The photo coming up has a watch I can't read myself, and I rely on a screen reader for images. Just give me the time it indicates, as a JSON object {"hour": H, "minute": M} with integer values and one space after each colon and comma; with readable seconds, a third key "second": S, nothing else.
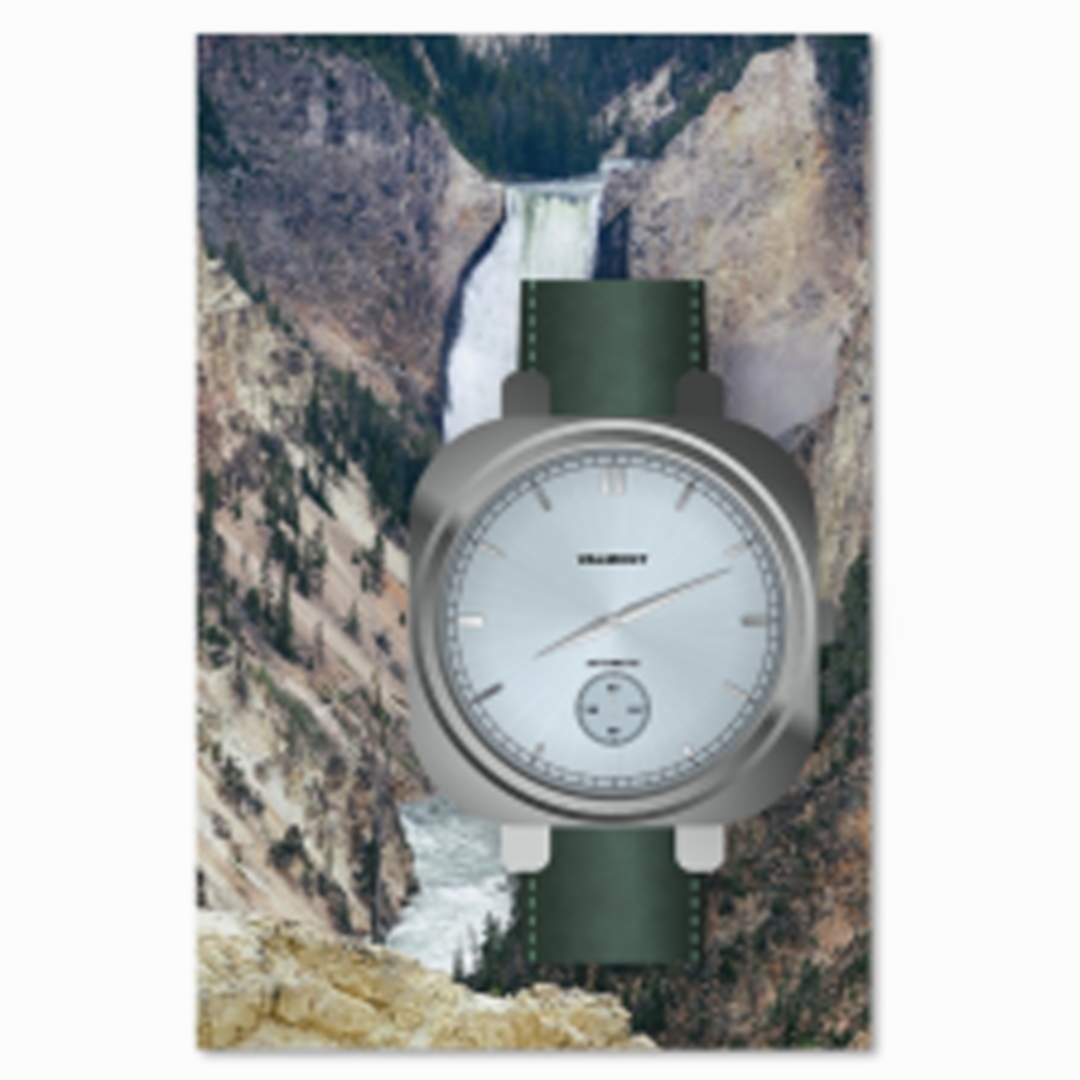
{"hour": 8, "minute": 11}
